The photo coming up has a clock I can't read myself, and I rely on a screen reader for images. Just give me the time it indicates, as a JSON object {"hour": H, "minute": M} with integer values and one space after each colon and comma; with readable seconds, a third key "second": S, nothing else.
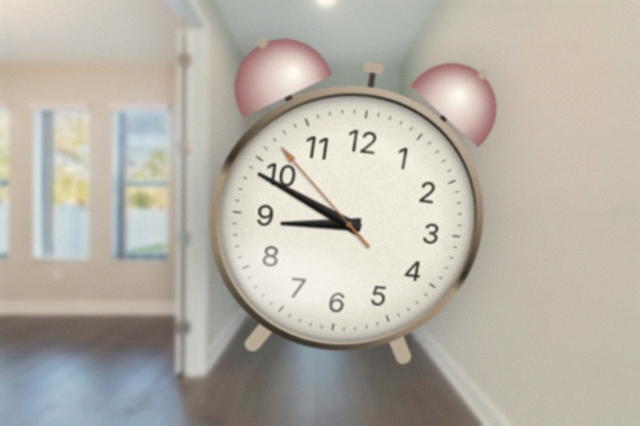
{"hour": 8, "minute": 48, "second": 52}
